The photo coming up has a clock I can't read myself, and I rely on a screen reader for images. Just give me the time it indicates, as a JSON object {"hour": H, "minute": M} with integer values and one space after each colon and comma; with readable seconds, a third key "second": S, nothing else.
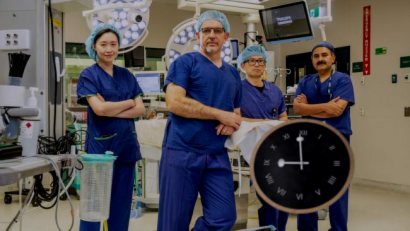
{"hour": 8, "minute": 59}
